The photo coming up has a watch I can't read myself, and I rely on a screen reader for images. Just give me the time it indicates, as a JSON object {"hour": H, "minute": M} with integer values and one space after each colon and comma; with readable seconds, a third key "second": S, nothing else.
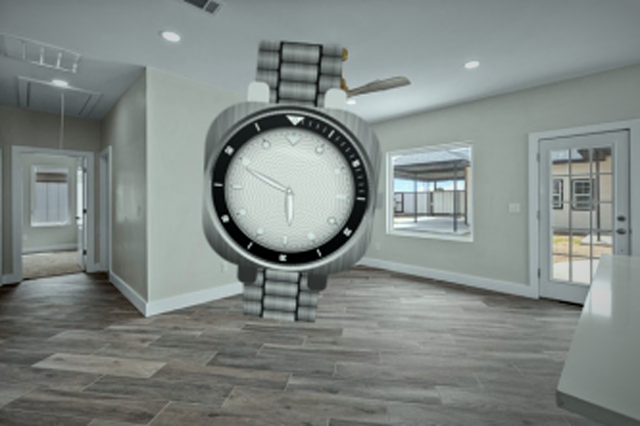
{"hour": 5, "minute": 49}
